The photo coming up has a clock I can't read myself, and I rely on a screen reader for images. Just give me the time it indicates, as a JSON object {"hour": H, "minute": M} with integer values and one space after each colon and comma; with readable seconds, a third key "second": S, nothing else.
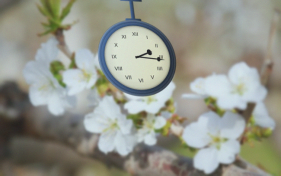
{"hour": 2, "minute": 16}
